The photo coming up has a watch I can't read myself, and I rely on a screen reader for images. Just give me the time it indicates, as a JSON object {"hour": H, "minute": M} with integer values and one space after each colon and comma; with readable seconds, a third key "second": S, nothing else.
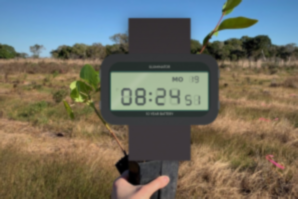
{"hour": 8, "minute": 24, "second": 51}
